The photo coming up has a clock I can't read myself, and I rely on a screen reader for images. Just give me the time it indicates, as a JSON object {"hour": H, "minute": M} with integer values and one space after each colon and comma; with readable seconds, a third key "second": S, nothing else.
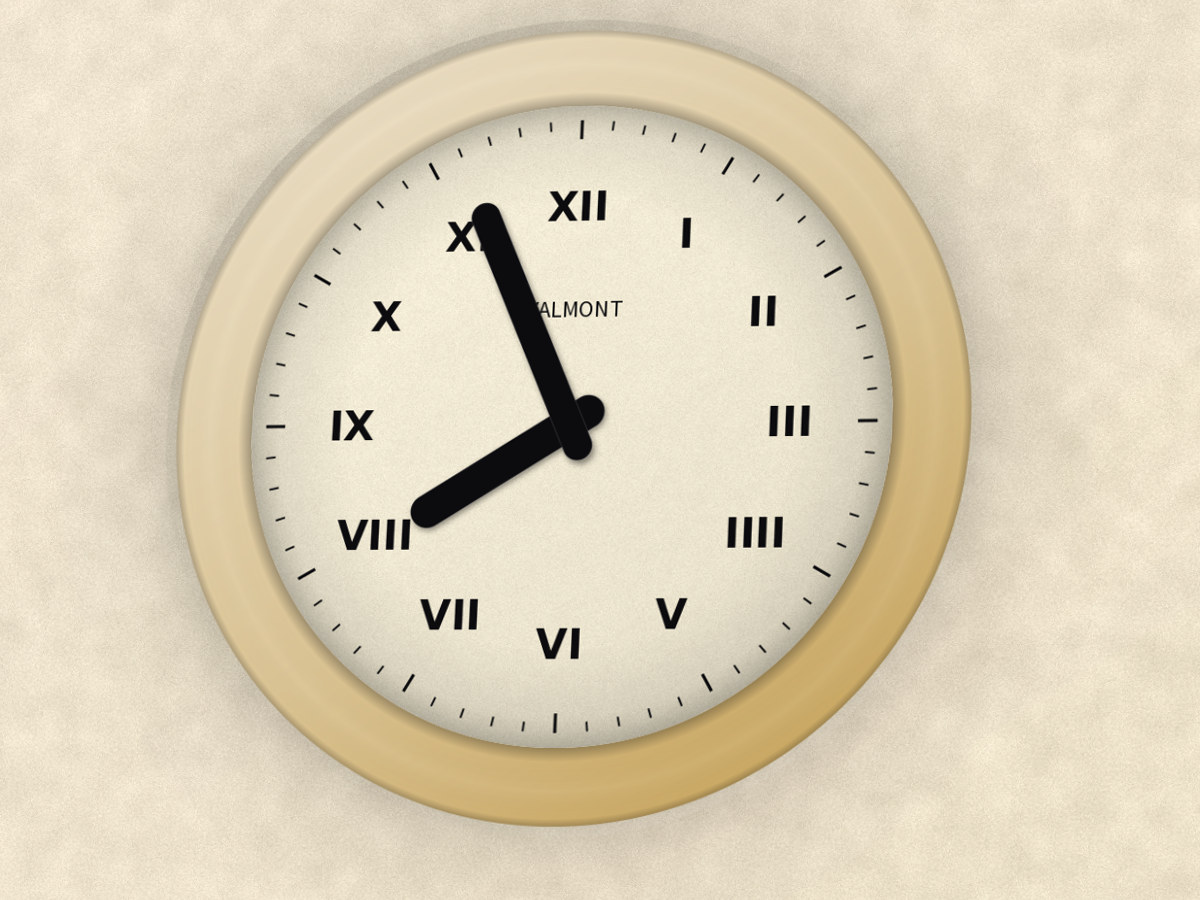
{"hour": 7, "minute": 56}
